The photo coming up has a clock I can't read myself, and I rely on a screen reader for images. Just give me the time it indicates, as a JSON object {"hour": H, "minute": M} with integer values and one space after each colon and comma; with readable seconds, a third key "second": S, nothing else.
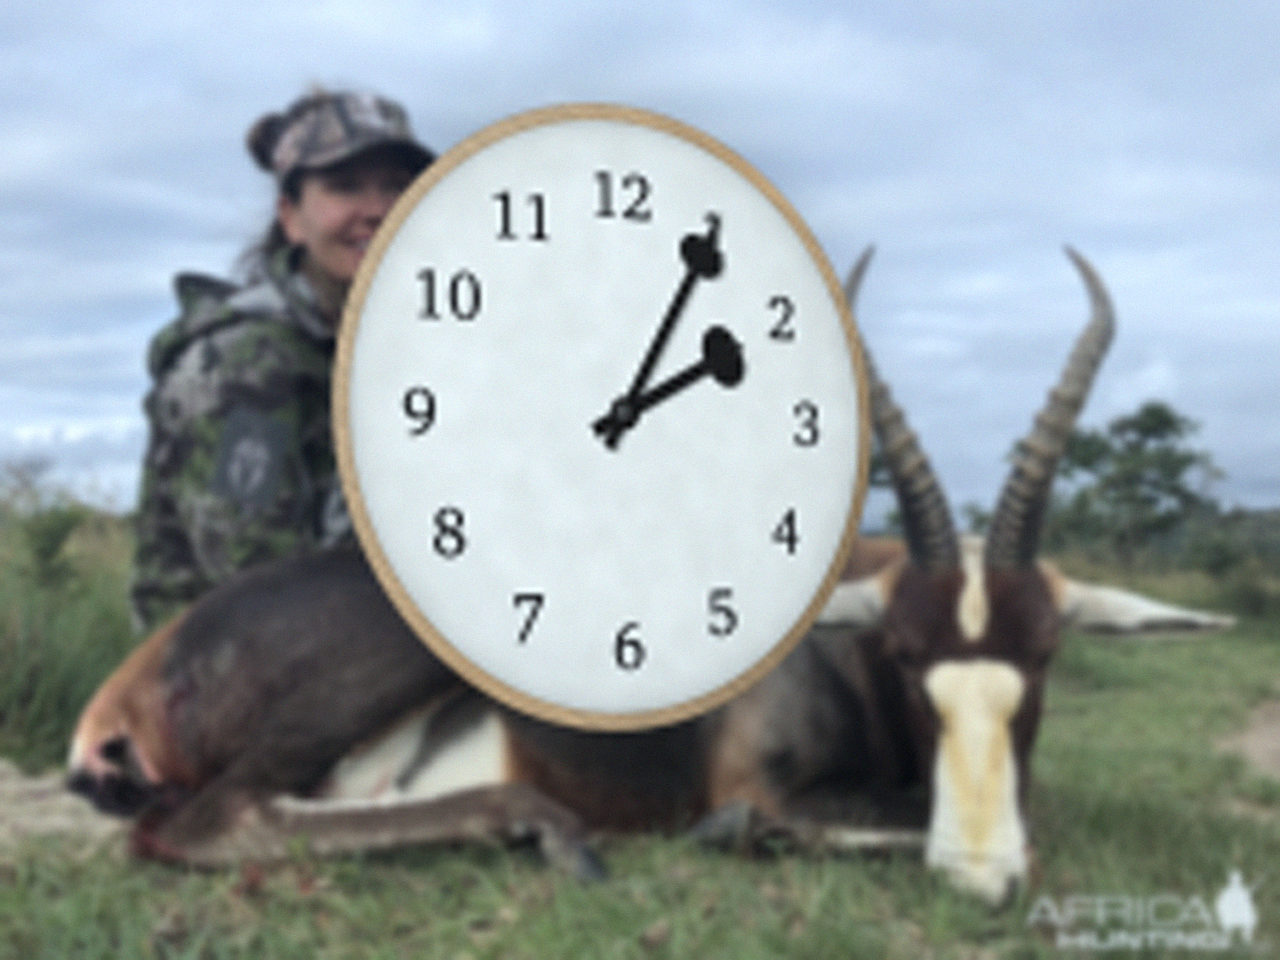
{"hour": 2, "minute": 5}
